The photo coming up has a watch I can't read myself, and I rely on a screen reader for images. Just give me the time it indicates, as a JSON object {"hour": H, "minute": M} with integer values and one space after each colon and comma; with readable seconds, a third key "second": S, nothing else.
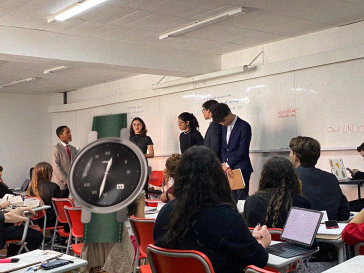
{"hour": 12, "minute": 32}
